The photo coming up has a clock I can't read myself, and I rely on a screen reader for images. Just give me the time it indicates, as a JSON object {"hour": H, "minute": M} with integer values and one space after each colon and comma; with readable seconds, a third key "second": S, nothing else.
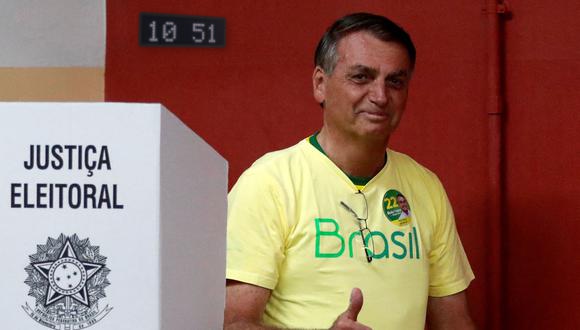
{"hour": 10, "minute": 51}
